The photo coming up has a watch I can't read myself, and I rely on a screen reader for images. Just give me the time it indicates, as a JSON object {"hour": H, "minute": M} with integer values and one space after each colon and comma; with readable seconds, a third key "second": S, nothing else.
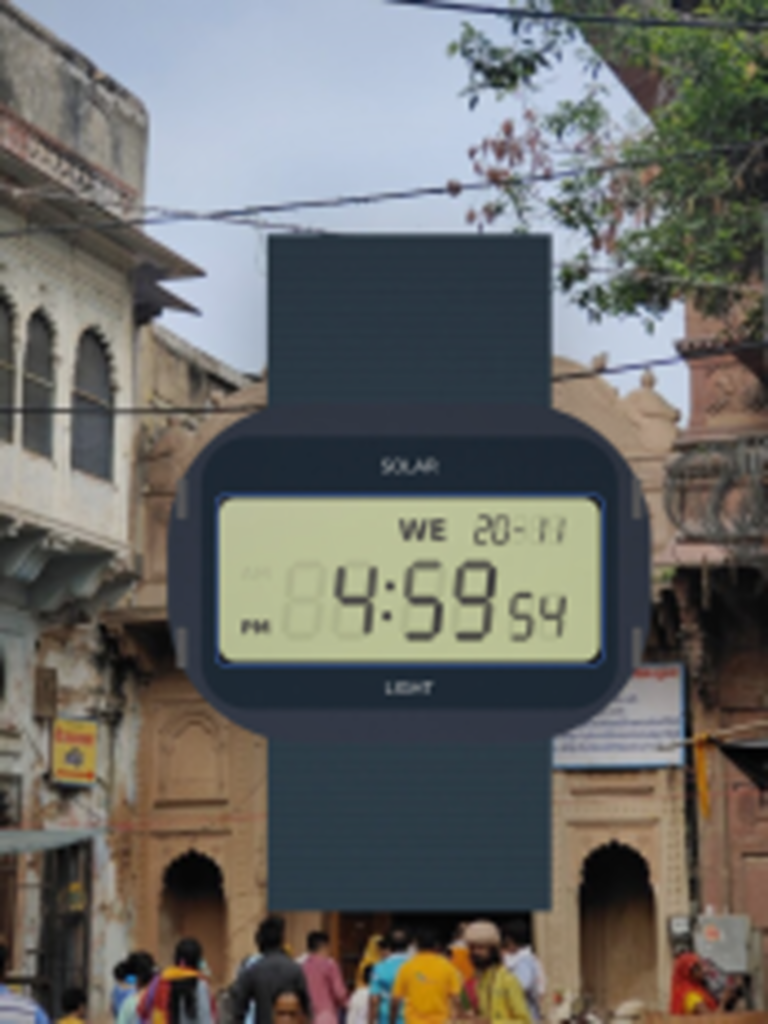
{"hour": 4, "minute": 59, "second": 54}
